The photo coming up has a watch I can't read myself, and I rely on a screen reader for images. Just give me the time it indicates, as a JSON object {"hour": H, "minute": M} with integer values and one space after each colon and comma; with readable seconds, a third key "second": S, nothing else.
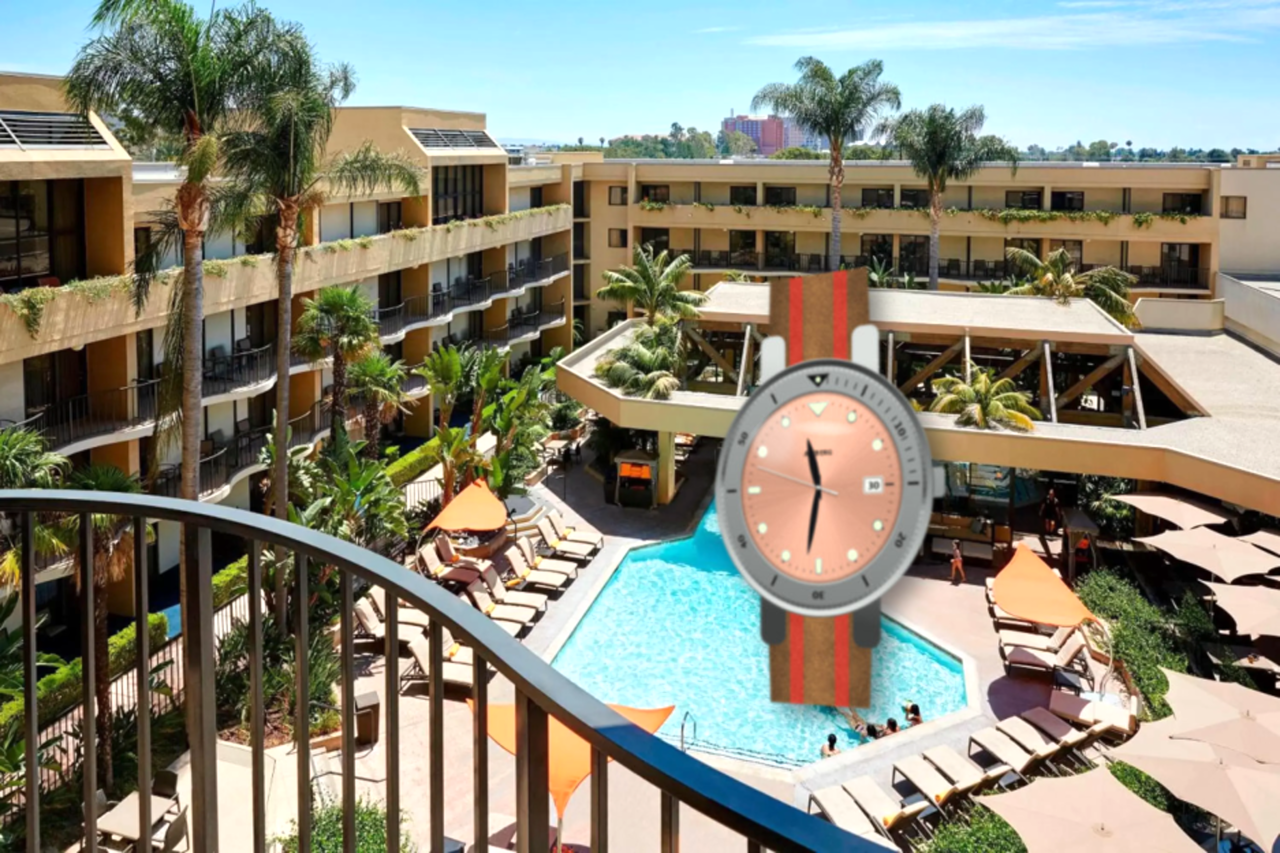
{"hour": 11, "minute": 31, "second": 48}
